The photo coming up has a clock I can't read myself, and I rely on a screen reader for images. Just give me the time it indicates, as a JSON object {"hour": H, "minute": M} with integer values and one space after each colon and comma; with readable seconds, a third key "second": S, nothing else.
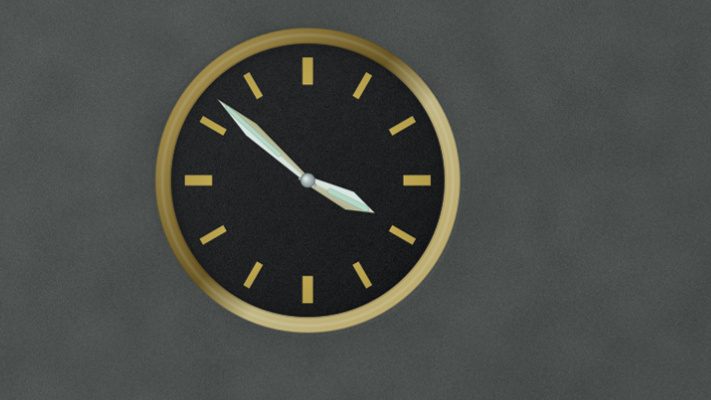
{"hour": 3, "minute": 52}
